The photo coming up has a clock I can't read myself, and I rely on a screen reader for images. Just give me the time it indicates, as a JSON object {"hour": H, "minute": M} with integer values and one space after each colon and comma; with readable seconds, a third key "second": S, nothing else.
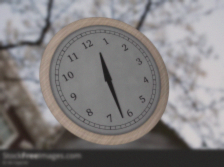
{"hour": 12, "minute": 32}
